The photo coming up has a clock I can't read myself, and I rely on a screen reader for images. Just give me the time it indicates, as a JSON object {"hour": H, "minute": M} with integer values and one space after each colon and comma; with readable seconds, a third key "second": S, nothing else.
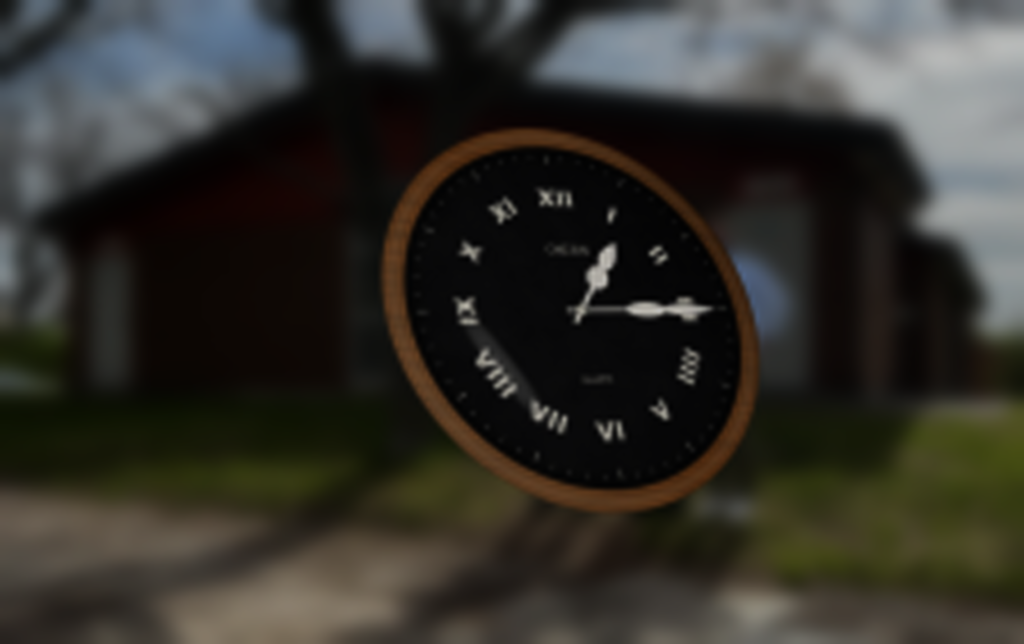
{"hour": 1, "minute": 15}
